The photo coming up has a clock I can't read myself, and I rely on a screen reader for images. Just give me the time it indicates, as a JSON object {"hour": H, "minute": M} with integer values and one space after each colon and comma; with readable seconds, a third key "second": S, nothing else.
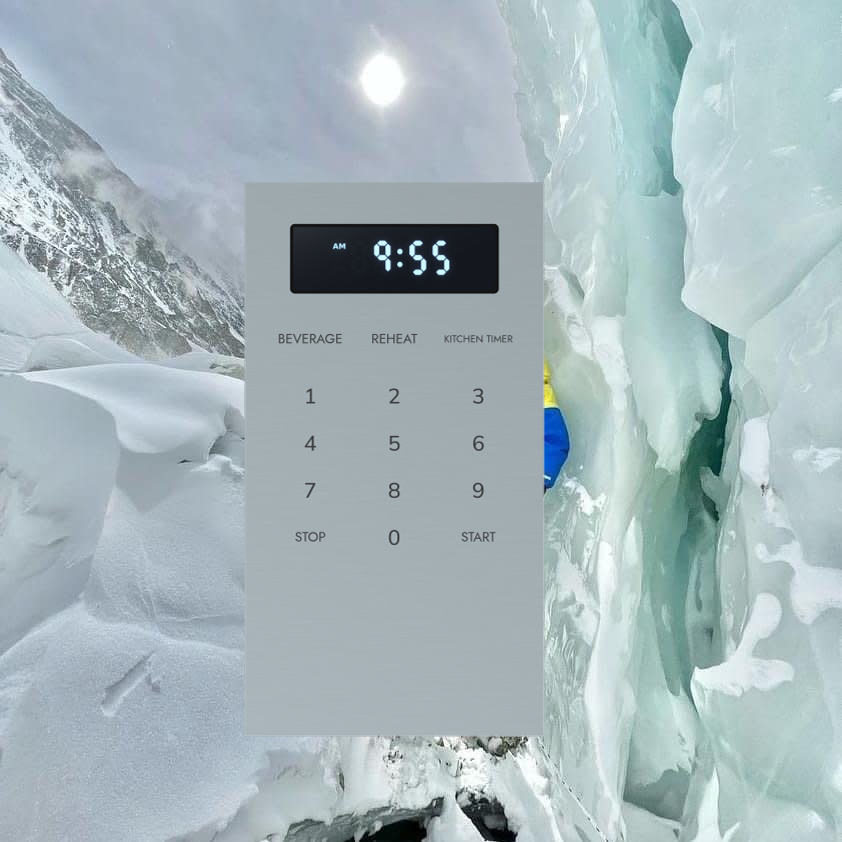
{"hour": 9, "minute": 55}
